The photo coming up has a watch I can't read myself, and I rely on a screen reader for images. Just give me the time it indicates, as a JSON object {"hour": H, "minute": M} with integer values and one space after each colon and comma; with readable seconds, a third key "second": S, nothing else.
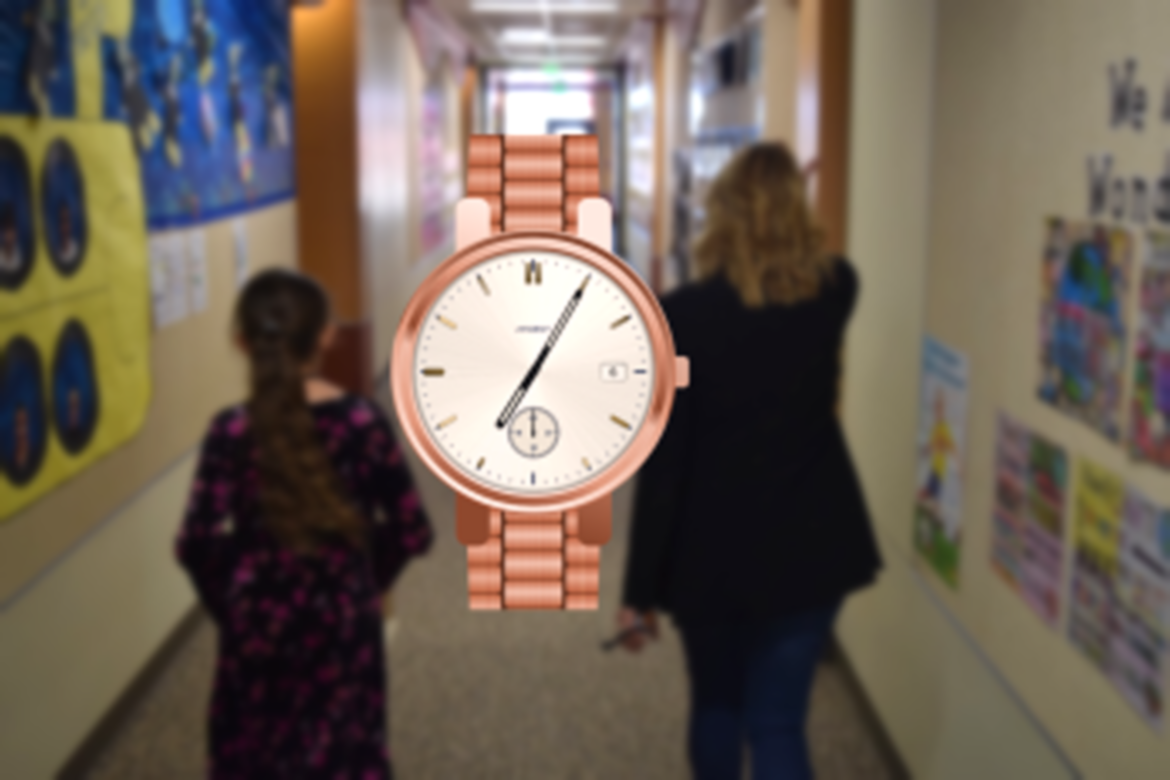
{"hour": 7, "minute": 5}
